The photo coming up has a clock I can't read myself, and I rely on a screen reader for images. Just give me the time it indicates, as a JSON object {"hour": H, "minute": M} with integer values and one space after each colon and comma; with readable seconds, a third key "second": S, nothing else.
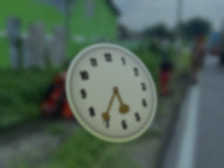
{"hour": 5, "minute": 36}
